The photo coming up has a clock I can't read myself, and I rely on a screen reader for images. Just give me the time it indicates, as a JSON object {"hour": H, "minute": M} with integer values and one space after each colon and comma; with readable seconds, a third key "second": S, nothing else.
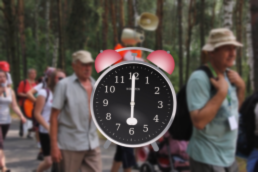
{"hour": 6, "minute": 0}
